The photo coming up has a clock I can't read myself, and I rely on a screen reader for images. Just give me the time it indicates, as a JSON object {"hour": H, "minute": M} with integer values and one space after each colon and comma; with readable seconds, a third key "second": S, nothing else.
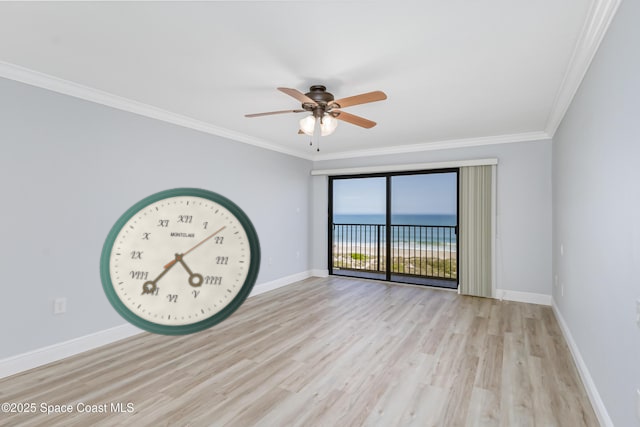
{"hour": 4, "minute": 36, "second": 8}
